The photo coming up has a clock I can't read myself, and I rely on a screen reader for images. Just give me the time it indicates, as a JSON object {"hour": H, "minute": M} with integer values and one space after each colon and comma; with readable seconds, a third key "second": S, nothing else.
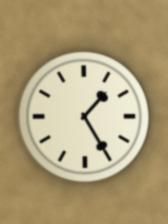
{"hour": 1, "minute": 25}
